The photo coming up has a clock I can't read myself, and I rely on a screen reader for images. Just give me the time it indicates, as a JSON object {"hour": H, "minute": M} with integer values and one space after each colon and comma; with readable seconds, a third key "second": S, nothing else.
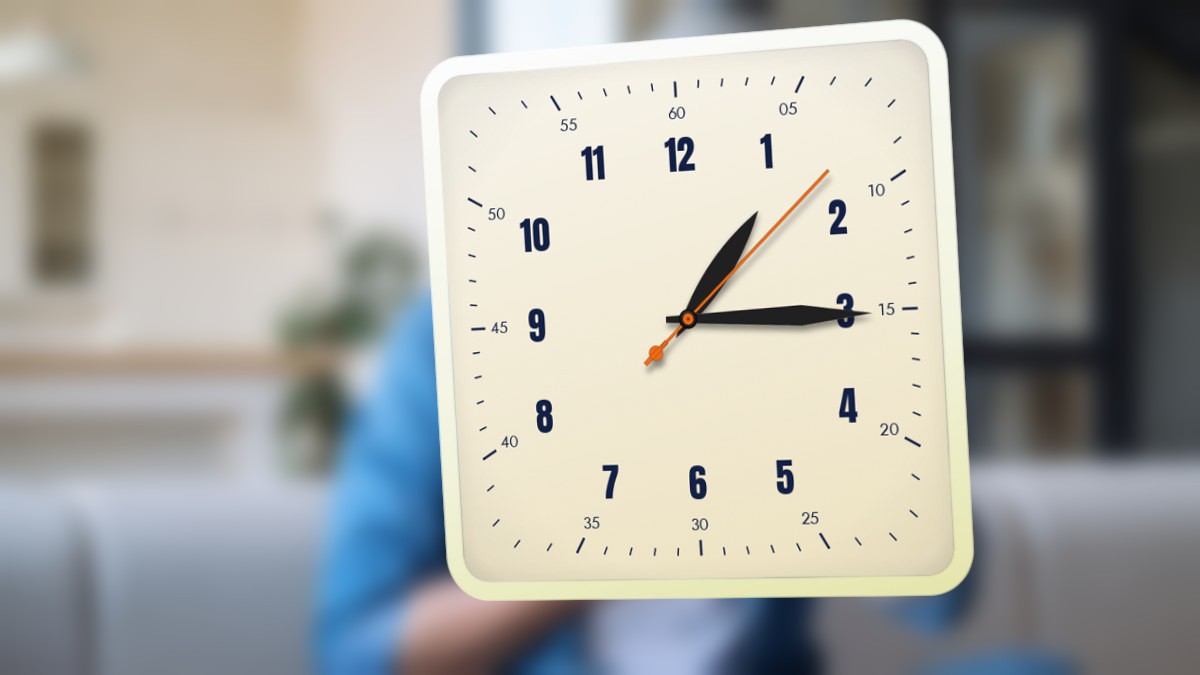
{"hour": 1, "minute": 15, "second": 8}
